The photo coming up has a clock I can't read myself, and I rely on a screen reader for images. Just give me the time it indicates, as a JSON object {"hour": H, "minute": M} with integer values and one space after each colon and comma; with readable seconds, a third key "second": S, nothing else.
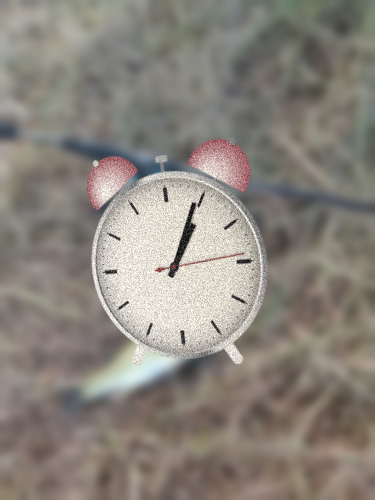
{"hour": 1, "minute": 4, "second": 14}
